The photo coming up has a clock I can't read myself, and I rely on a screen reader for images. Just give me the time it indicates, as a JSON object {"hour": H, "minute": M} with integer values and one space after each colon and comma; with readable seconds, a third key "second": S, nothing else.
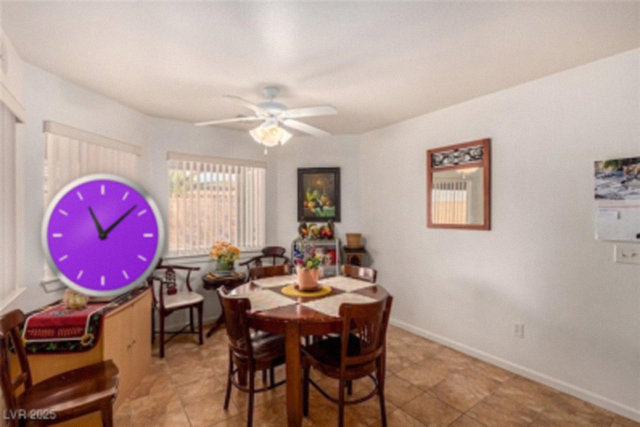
{"hour": 11, "minute": 8}
